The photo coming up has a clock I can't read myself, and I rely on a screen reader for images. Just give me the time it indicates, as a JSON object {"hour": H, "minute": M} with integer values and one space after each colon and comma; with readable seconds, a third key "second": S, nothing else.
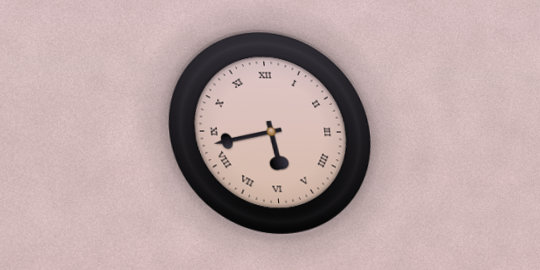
{"hour": 5, "minute": 43}
